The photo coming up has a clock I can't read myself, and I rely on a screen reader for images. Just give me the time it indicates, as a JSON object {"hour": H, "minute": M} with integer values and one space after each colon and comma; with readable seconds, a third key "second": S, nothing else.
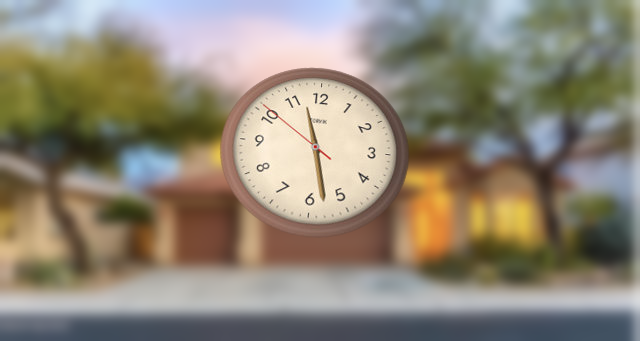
{"hour": 11, "minute": 27, "second": 51}
